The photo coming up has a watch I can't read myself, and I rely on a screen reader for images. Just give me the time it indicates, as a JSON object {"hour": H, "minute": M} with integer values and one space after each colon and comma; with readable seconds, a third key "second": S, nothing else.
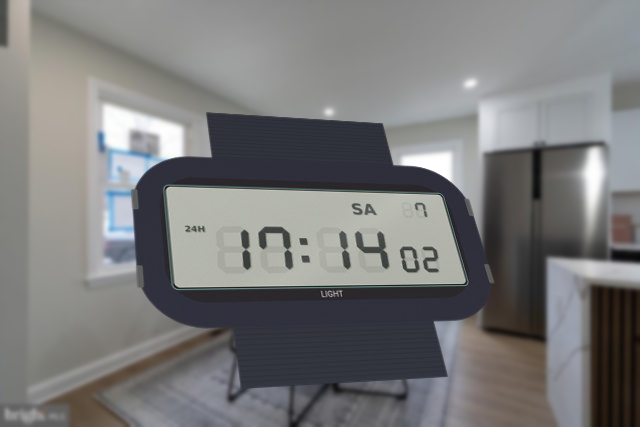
{"hour": 17, "minute": 14, "second": 2}
